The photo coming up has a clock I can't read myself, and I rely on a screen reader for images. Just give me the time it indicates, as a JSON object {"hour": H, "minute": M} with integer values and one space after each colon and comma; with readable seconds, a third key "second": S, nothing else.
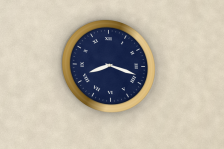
{"hour": 8, "minute": 18}
